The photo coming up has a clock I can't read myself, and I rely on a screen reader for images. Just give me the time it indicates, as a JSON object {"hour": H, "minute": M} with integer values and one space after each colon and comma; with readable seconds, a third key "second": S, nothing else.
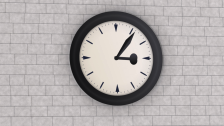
{"hour": 3, "minute": 6}
